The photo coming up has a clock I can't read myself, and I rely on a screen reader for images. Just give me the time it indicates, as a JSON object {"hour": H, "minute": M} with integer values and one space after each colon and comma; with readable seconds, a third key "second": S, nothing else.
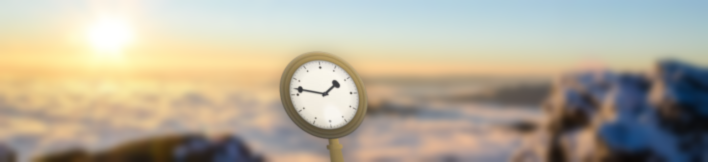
{"hour": 1, "minute": 47}
